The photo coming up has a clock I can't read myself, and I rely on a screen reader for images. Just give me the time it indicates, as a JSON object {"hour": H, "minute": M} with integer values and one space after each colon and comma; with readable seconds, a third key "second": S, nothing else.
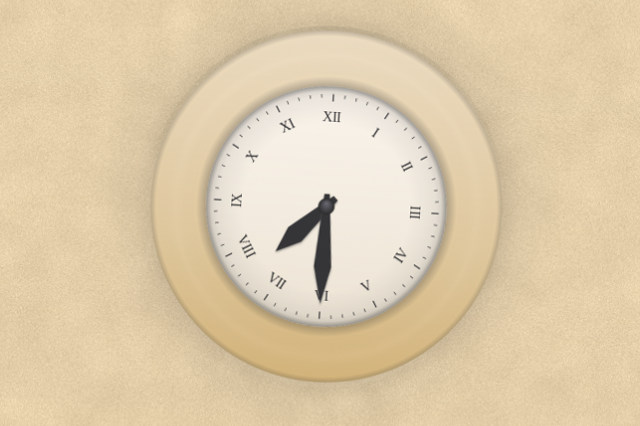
{"hour": 7, "minute": 30}
